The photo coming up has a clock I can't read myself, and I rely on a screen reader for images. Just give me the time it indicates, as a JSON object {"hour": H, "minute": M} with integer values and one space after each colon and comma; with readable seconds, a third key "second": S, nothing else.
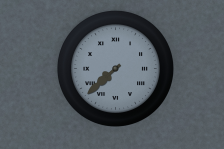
{"hour": 7, "minute": 38}
